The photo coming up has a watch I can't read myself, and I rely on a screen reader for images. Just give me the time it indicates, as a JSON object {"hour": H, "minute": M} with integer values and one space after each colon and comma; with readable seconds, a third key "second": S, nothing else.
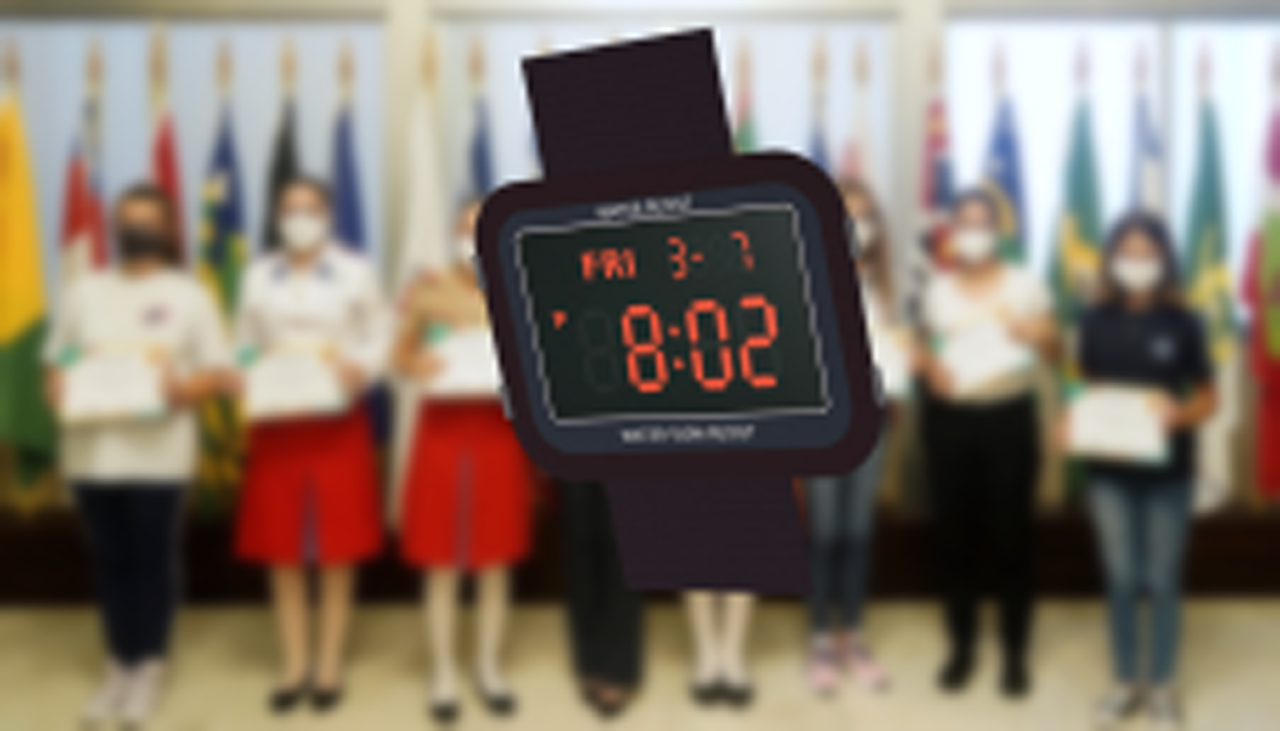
{"hour": 8, "minute": 2}
